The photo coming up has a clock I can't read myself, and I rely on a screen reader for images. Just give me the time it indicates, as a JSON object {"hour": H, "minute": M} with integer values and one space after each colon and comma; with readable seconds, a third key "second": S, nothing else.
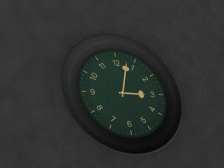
{"hour": 3, "minute": 3}
